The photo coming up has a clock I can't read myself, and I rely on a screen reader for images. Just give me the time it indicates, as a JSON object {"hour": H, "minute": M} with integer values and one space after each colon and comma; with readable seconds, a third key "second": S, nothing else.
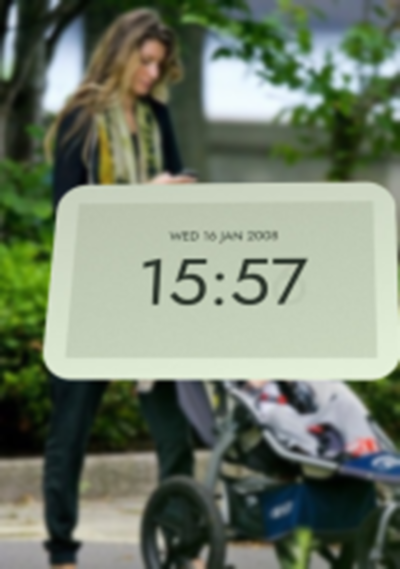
{"hour": 15, "minute": 57}
